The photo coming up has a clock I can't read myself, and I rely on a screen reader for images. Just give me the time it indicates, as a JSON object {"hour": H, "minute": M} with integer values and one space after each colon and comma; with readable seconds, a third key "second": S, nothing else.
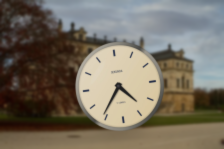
{"hour": 4, "minute": 36}
